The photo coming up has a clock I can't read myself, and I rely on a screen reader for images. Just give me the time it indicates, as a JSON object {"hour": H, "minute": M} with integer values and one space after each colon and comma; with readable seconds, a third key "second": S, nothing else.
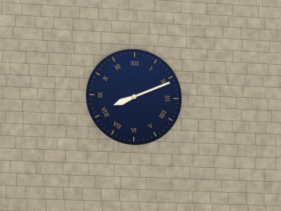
{"hour": 8, "minute": 11}
